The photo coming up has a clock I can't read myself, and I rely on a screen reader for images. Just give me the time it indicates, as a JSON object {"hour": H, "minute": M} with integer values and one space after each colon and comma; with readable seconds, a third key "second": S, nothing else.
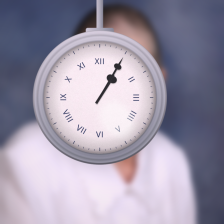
{"hour": 1, "minute": 5}
